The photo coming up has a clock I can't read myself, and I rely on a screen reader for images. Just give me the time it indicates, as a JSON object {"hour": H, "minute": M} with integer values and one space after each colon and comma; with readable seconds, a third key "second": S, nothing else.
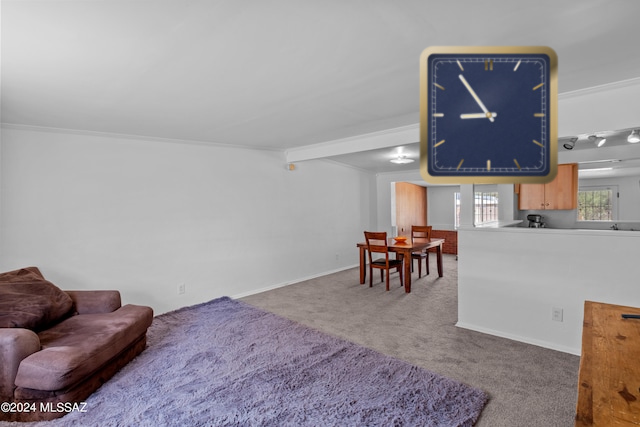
{"hour": 8, "minute": 54}
